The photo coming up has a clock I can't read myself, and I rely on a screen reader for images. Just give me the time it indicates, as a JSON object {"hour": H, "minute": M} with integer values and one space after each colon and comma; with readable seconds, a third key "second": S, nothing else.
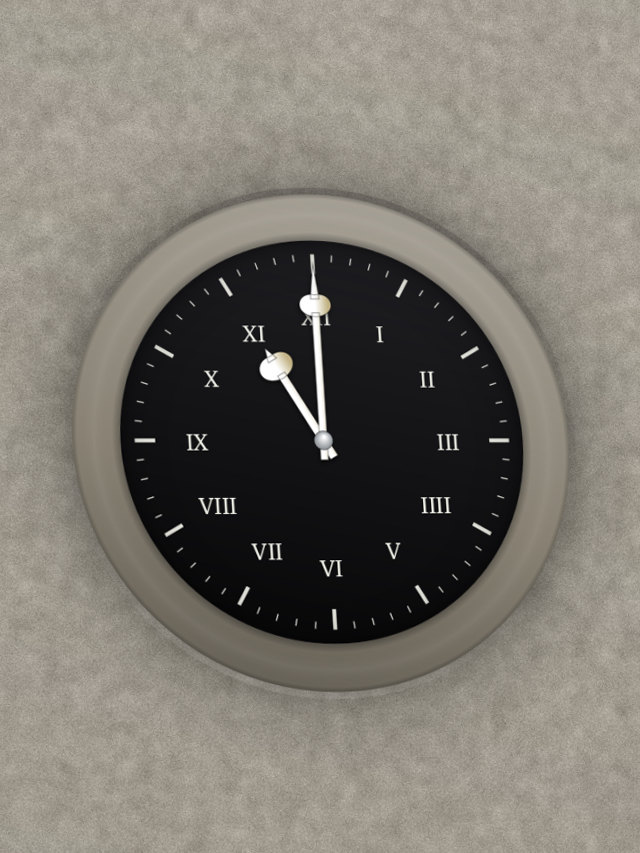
{"hour": 11, "minute": 0}
